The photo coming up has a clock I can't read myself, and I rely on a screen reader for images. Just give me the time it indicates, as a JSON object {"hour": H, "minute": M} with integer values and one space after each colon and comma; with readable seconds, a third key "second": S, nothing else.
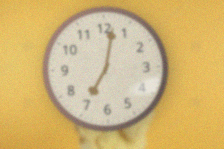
{"hour": 7, "minute": 2}
